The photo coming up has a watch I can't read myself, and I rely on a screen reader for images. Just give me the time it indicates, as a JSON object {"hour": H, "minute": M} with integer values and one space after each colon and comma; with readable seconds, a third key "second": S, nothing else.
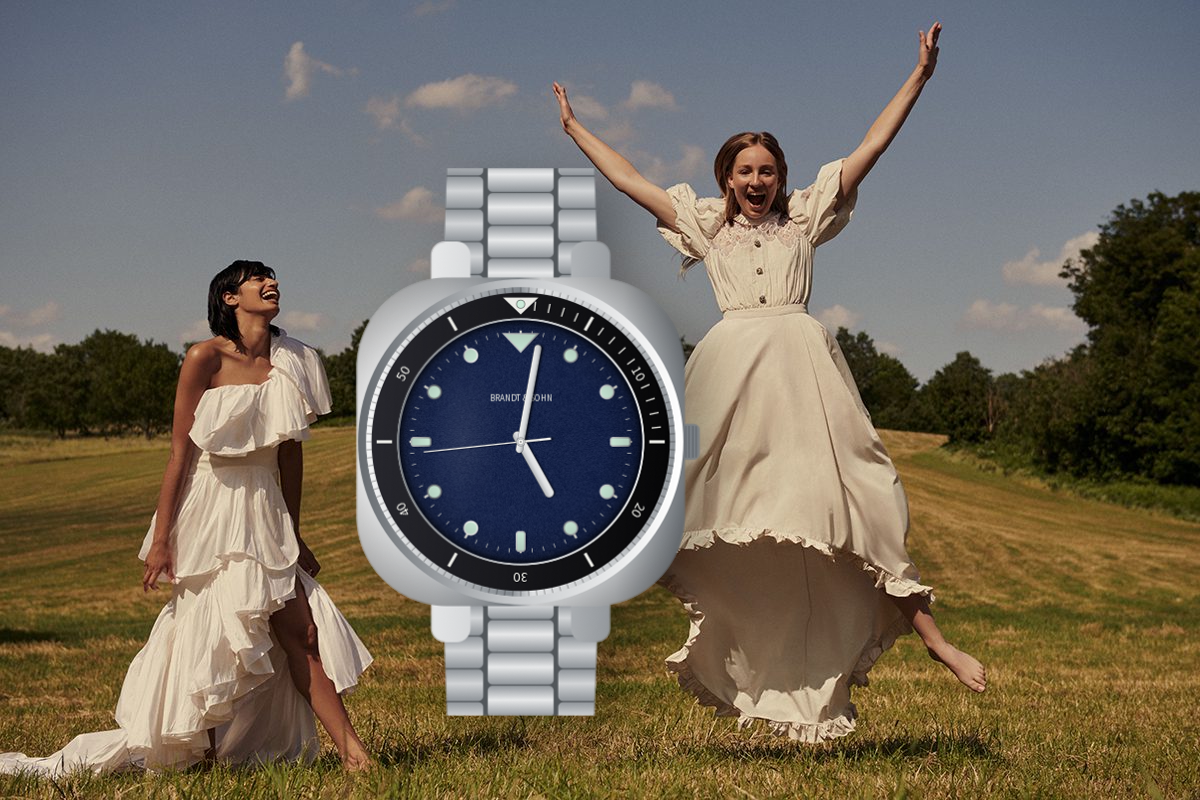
{"hour": 5, "minute": 1, "second": 44}
